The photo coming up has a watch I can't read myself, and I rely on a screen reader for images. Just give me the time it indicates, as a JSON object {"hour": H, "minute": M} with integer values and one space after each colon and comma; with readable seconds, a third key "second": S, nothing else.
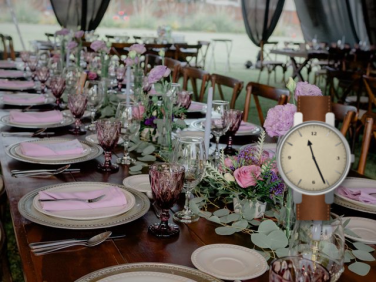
{"hour": 11, "minute": 26}
